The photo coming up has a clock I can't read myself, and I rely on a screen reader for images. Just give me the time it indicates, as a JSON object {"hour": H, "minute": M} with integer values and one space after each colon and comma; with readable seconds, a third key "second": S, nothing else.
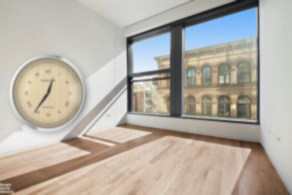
{"hour": 12, "minute": 36}
